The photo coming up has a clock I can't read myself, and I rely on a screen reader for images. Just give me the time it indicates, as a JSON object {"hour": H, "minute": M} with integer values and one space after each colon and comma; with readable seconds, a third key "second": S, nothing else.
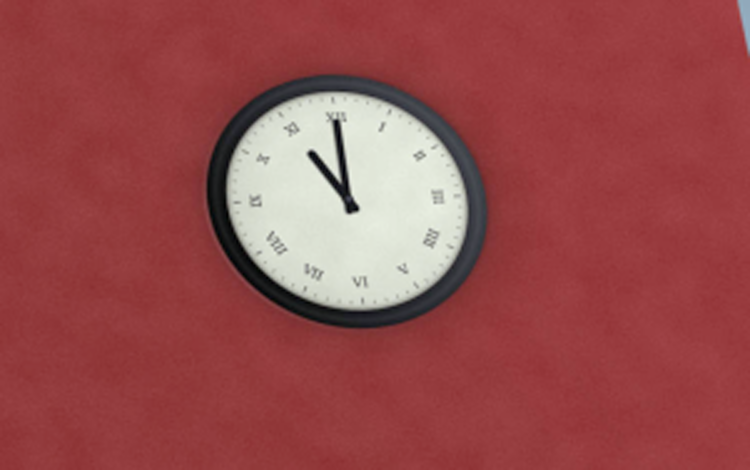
{"hour": 11, "minute": 0}
